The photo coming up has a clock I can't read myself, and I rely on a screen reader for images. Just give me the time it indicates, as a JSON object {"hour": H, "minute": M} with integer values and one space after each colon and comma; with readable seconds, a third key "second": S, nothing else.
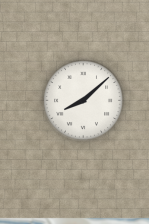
{"hour": 8, "minute": 8}
